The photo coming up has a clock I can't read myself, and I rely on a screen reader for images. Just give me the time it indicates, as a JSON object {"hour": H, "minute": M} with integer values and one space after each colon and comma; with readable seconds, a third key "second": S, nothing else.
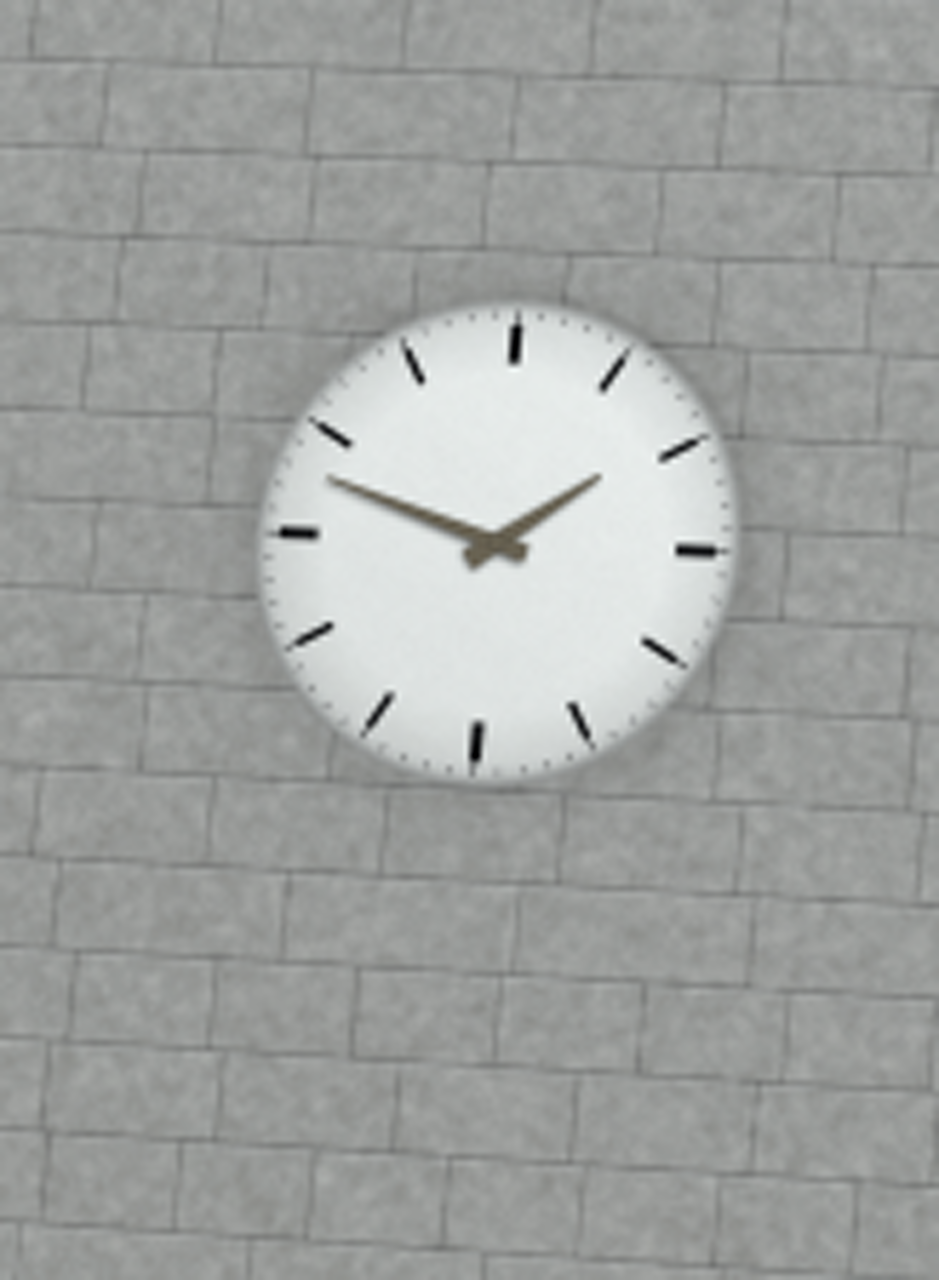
{"hour": 1, "minute": 48}
